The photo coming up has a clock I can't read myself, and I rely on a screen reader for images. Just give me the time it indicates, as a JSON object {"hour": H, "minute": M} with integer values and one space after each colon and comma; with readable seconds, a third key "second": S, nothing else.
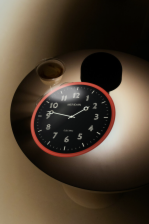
{"hour": 1, "minute": 47}
